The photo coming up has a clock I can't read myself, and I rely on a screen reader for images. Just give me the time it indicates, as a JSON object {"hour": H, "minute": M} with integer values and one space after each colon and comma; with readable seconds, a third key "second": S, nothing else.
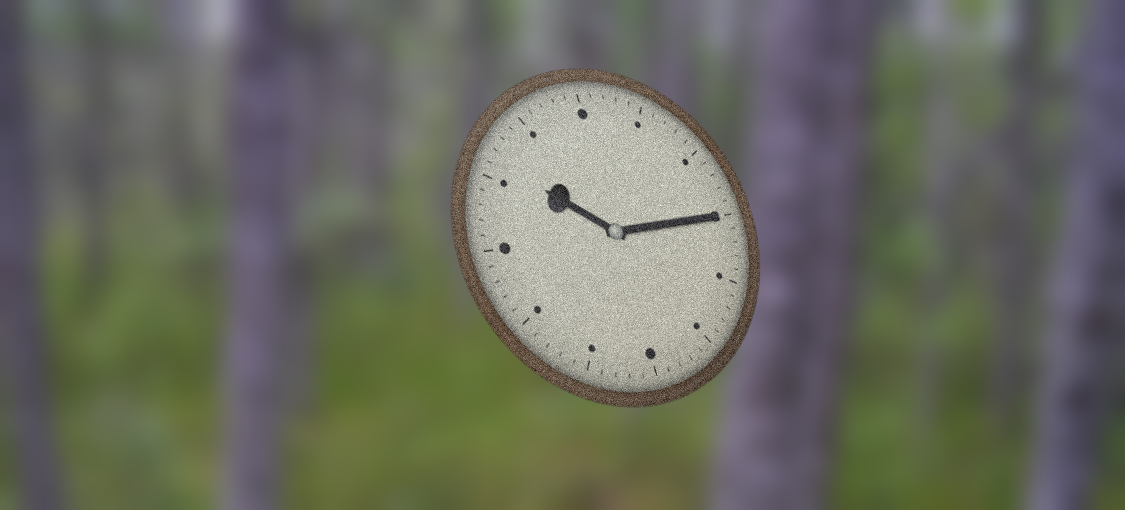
{"hour": 10, "minute": 15}
